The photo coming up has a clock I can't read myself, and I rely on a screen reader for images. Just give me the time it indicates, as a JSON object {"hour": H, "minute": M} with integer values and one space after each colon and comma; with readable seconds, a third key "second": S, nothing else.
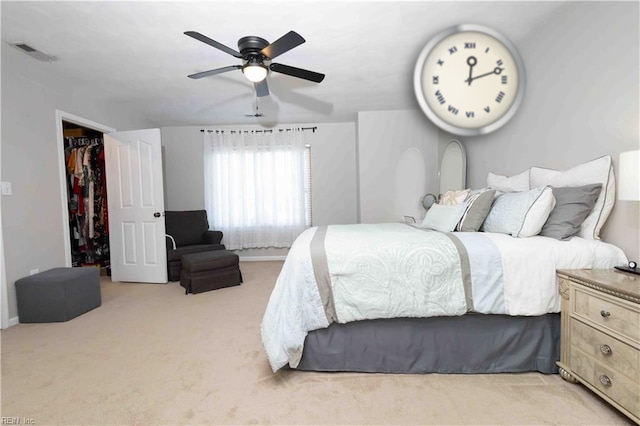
{"hour": 12, "minute": 12}
